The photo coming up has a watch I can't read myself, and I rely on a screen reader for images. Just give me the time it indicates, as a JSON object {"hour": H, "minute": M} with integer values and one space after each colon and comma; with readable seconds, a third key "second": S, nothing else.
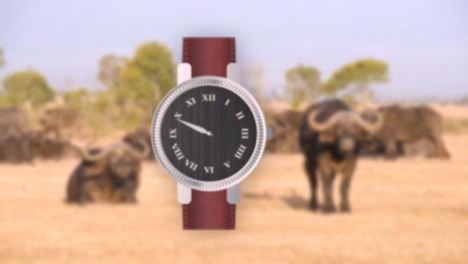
{"hour": 9, "minute": 49}
